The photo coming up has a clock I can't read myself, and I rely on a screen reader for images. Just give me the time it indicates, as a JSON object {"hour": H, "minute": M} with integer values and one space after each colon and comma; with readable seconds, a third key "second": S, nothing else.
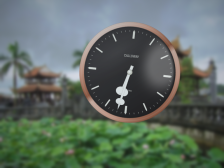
{"hour": 6, "minute": 32}
